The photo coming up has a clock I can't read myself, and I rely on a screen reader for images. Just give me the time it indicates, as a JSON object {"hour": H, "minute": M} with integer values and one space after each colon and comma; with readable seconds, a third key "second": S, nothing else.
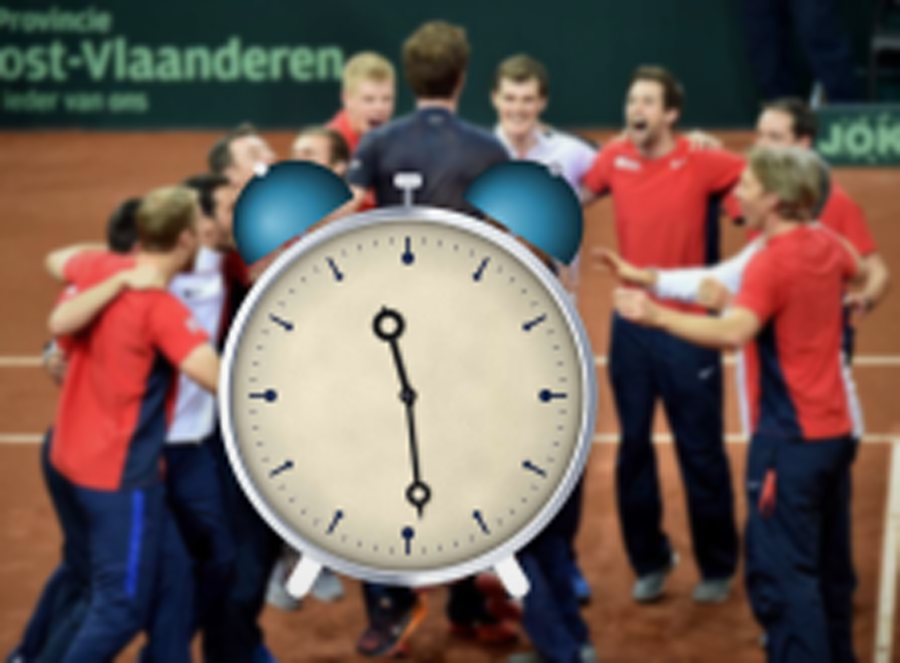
{"hour": 11, "minute": 29}
